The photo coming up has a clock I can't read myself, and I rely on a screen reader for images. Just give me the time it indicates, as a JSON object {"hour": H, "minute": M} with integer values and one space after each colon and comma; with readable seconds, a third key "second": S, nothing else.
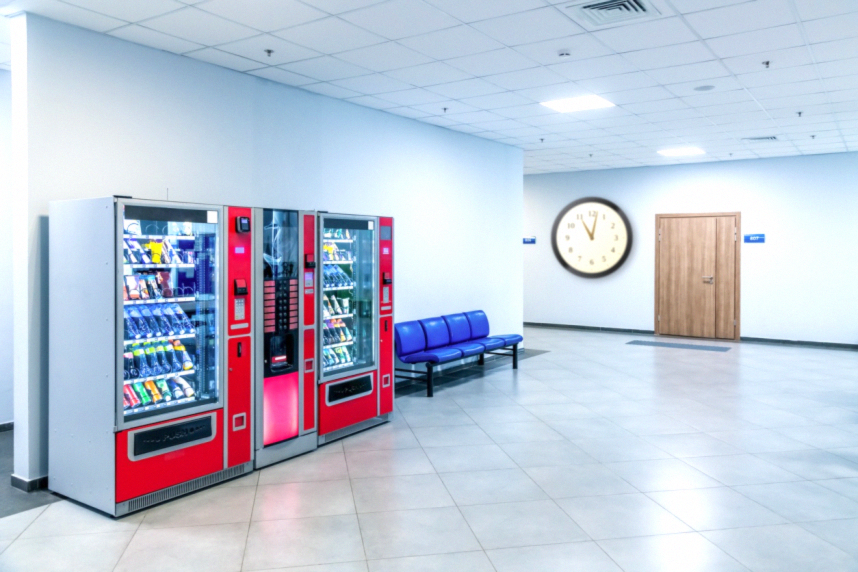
{"hour": 11, "minute": 2}
